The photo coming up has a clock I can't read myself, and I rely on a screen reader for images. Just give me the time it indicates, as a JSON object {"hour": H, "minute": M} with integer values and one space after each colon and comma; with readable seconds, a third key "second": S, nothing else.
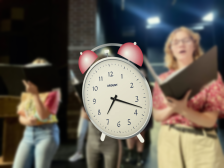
{"hour": 7, "minute": 18}
